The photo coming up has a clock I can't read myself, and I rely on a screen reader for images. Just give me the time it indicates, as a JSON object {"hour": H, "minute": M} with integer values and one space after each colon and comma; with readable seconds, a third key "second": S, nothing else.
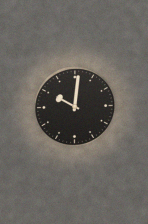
{"hour": 10, "minute": 1}
